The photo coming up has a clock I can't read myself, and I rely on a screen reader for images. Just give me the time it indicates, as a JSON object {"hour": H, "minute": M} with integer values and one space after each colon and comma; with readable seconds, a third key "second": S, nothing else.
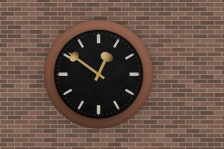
{"hour": 12, "minute": 51}
